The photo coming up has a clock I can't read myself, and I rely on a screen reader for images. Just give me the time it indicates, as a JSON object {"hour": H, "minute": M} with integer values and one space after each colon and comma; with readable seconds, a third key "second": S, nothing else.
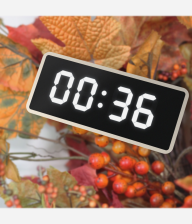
{"hour": 0, "minute": 36}
